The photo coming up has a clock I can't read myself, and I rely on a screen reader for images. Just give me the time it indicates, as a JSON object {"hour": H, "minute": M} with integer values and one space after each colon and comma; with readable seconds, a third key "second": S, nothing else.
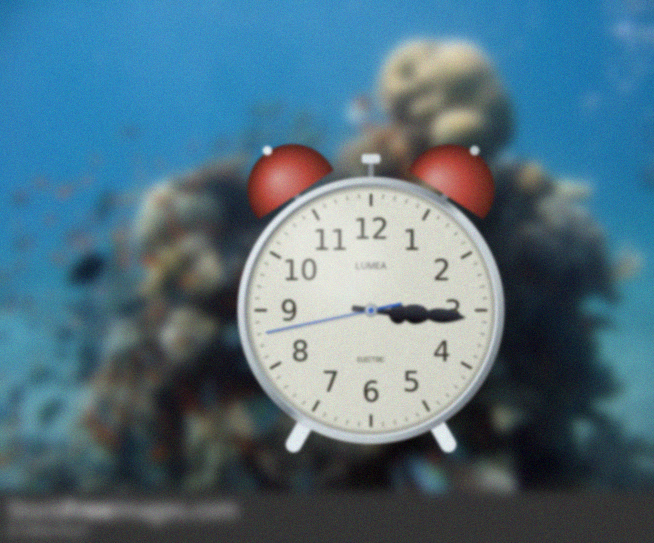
{"hour": 3, "minute": 15, "second": 43}
